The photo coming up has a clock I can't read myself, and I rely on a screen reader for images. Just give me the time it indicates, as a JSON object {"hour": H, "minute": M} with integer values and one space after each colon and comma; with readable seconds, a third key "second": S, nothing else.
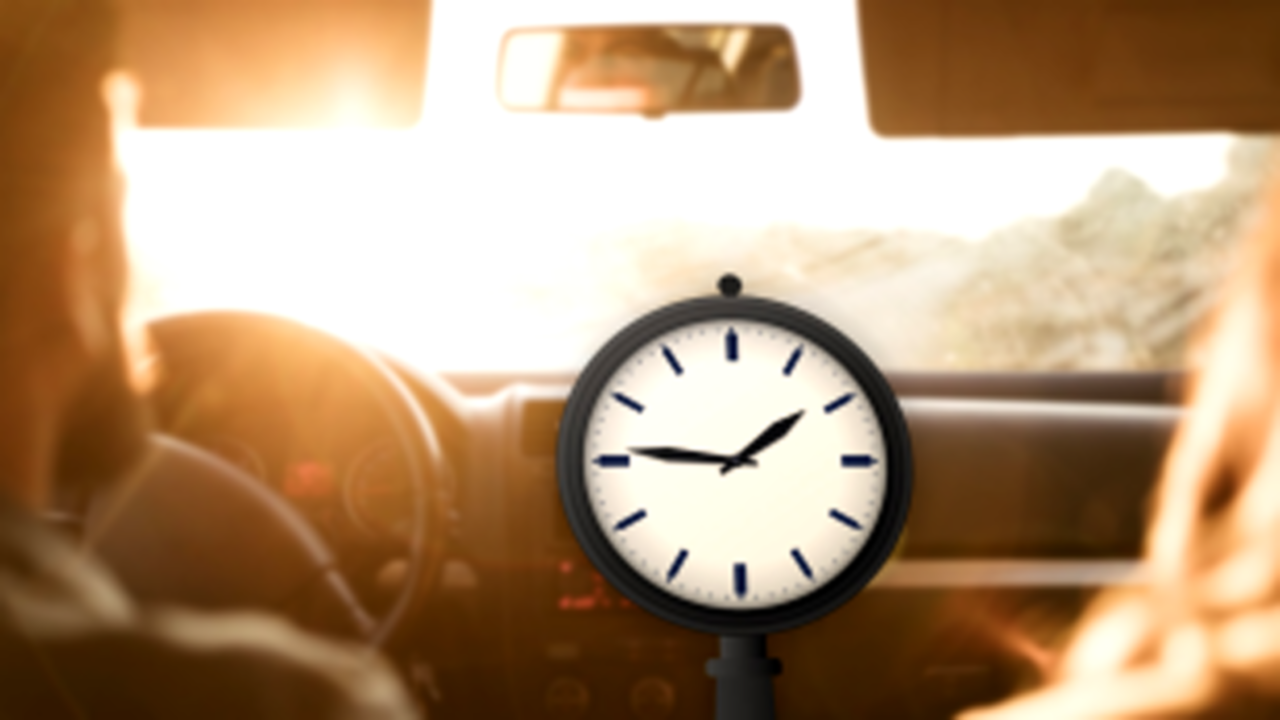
{"hour": 1, "minute": 46}
